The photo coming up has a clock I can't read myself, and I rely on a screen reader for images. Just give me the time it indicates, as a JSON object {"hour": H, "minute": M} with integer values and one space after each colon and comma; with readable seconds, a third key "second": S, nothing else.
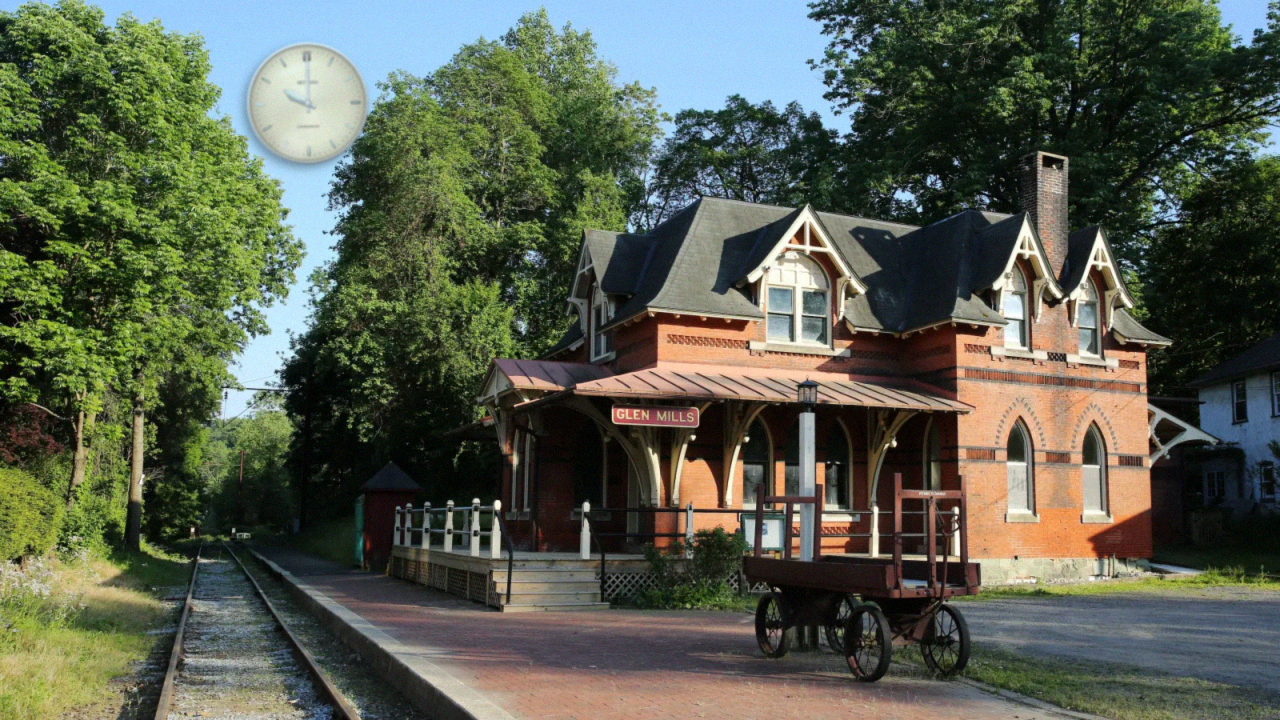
{"hour": 10, "minute": 0}
